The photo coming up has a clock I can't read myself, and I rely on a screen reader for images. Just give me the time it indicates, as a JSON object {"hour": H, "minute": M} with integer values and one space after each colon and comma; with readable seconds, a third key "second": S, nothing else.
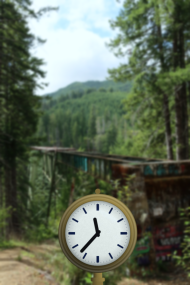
{"hour": 11, "minute": 37}
